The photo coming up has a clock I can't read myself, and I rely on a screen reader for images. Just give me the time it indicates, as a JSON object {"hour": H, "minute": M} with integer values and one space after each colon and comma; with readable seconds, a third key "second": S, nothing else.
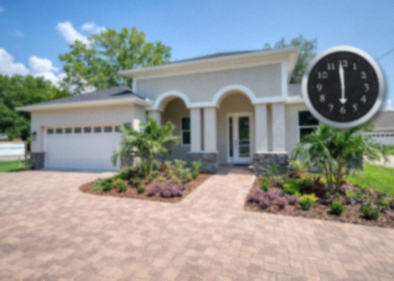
{"hour": 5, "minute": 59}
